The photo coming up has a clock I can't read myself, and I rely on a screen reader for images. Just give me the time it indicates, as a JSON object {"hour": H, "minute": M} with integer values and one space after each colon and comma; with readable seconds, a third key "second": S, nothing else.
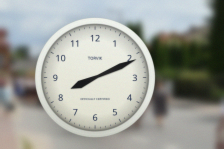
{"hour": 8, "minute": 11}
